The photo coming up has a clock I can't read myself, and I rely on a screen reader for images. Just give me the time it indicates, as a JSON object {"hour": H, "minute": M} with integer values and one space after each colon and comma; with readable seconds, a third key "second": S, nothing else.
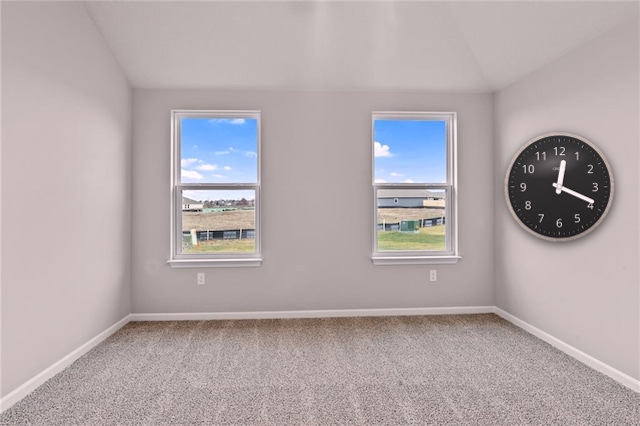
{"hour": 12, "minute": 19}
